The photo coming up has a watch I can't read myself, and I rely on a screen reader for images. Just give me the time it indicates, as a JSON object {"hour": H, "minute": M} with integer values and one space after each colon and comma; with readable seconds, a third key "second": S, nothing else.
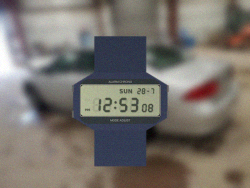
{"hour": 12, "minute": 53, "second": 8}
